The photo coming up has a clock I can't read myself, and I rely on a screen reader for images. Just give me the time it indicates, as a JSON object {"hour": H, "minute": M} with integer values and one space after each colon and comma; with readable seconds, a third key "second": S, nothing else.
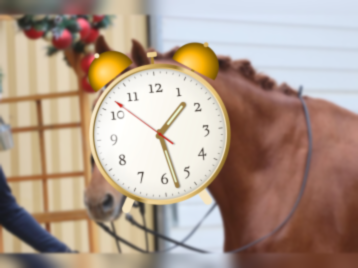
{"hour": 1, "minute": 27, "second": 52}
